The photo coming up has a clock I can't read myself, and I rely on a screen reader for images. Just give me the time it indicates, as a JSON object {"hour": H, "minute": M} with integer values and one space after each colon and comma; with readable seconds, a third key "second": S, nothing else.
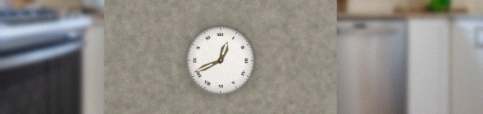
{"hour": 12, "minute": 41}
